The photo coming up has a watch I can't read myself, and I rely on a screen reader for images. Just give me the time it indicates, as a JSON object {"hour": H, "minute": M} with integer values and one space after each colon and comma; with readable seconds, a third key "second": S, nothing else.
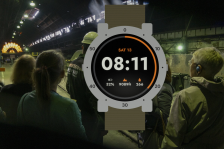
{"hour": 8, "minute": 11}
